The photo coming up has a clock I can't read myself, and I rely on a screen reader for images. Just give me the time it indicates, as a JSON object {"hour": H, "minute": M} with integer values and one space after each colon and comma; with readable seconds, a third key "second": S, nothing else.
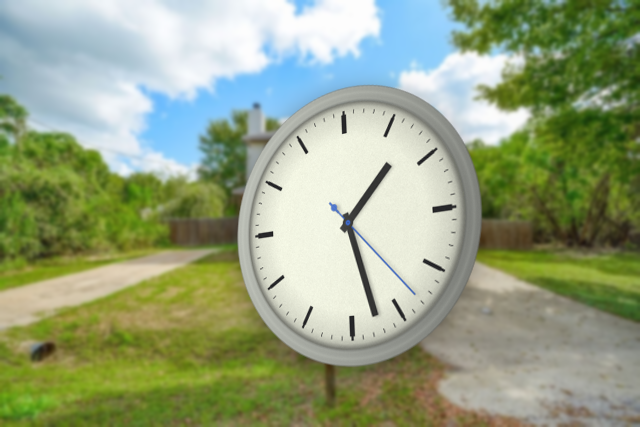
{"hour": 1, "minute": 27, "second": 23}
